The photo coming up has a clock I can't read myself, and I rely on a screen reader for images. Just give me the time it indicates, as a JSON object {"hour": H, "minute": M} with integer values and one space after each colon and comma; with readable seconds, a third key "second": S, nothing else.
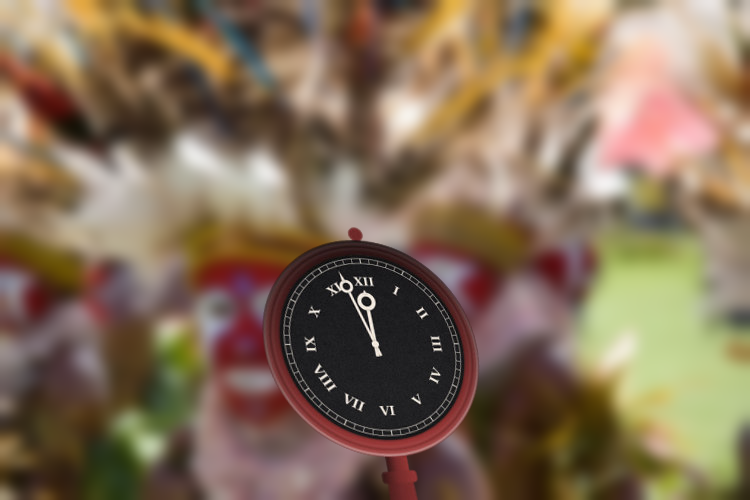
{"hour": 11, "minute": 57}
